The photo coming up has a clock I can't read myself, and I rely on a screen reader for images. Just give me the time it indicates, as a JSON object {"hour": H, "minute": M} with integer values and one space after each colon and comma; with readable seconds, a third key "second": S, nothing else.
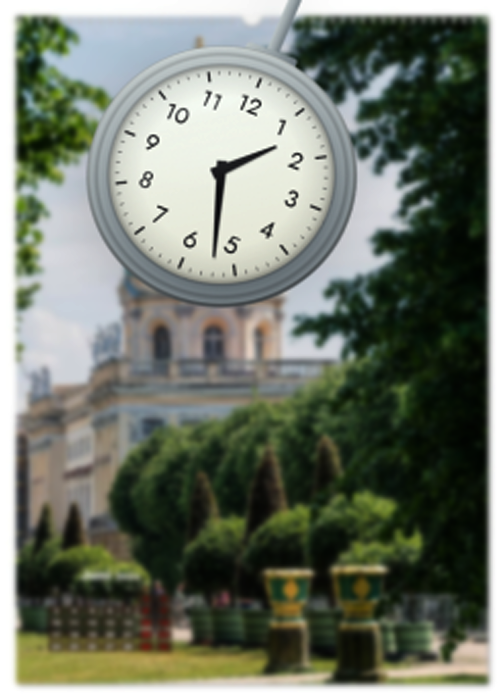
{"hour": 1, "minute": 27}
